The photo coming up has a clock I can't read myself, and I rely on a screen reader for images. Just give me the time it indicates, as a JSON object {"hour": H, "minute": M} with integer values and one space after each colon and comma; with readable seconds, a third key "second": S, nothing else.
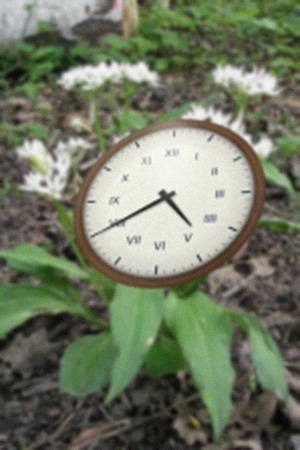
{"hour": 4, "minute": 40}
